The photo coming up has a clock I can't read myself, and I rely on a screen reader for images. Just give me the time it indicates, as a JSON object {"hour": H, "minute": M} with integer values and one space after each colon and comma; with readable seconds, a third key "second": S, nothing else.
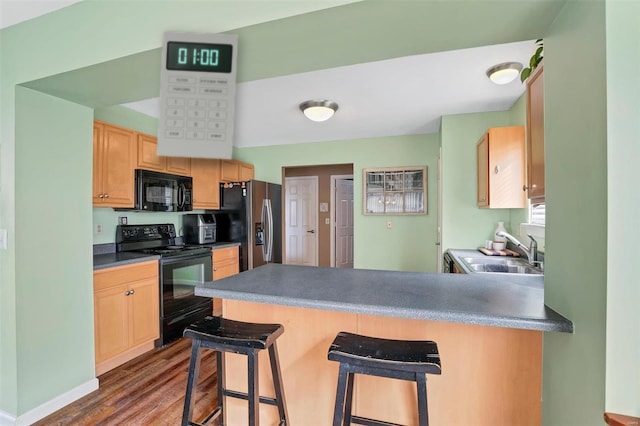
{"hour": 1, "minute": 0}
